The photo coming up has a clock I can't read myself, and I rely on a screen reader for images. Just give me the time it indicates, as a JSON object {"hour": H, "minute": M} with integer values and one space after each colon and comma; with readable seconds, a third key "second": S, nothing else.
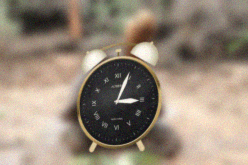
{"hour": 3, "minute": 4}
